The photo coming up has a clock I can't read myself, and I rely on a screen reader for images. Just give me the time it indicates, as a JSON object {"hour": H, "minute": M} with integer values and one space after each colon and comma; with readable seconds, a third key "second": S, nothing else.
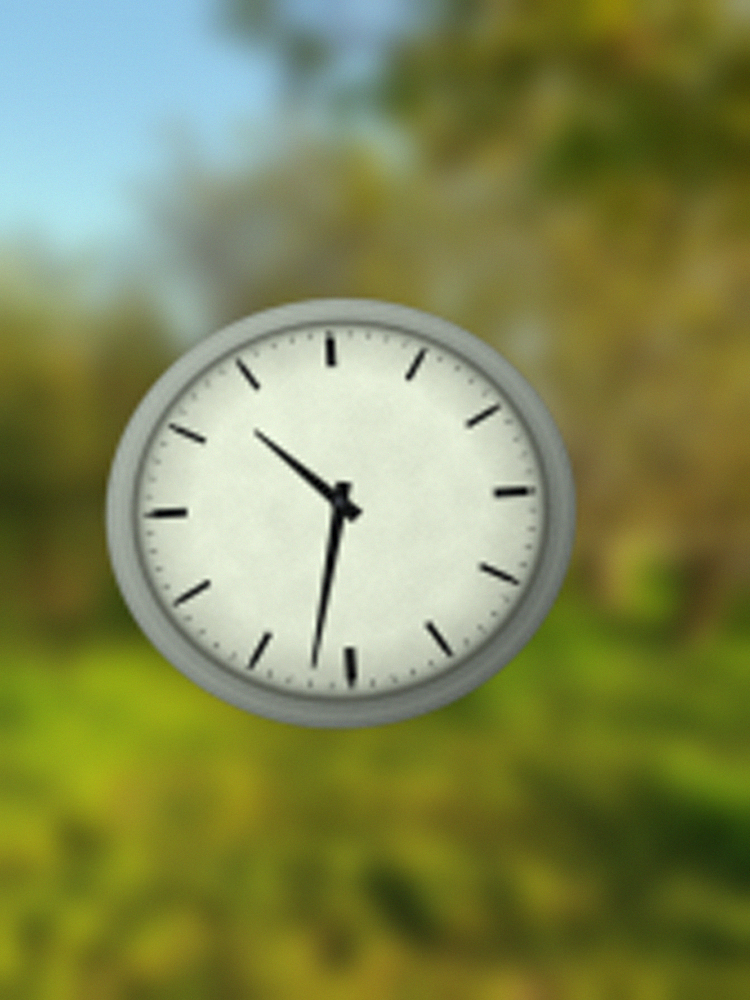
{"hour": 10, "minute": 32}
